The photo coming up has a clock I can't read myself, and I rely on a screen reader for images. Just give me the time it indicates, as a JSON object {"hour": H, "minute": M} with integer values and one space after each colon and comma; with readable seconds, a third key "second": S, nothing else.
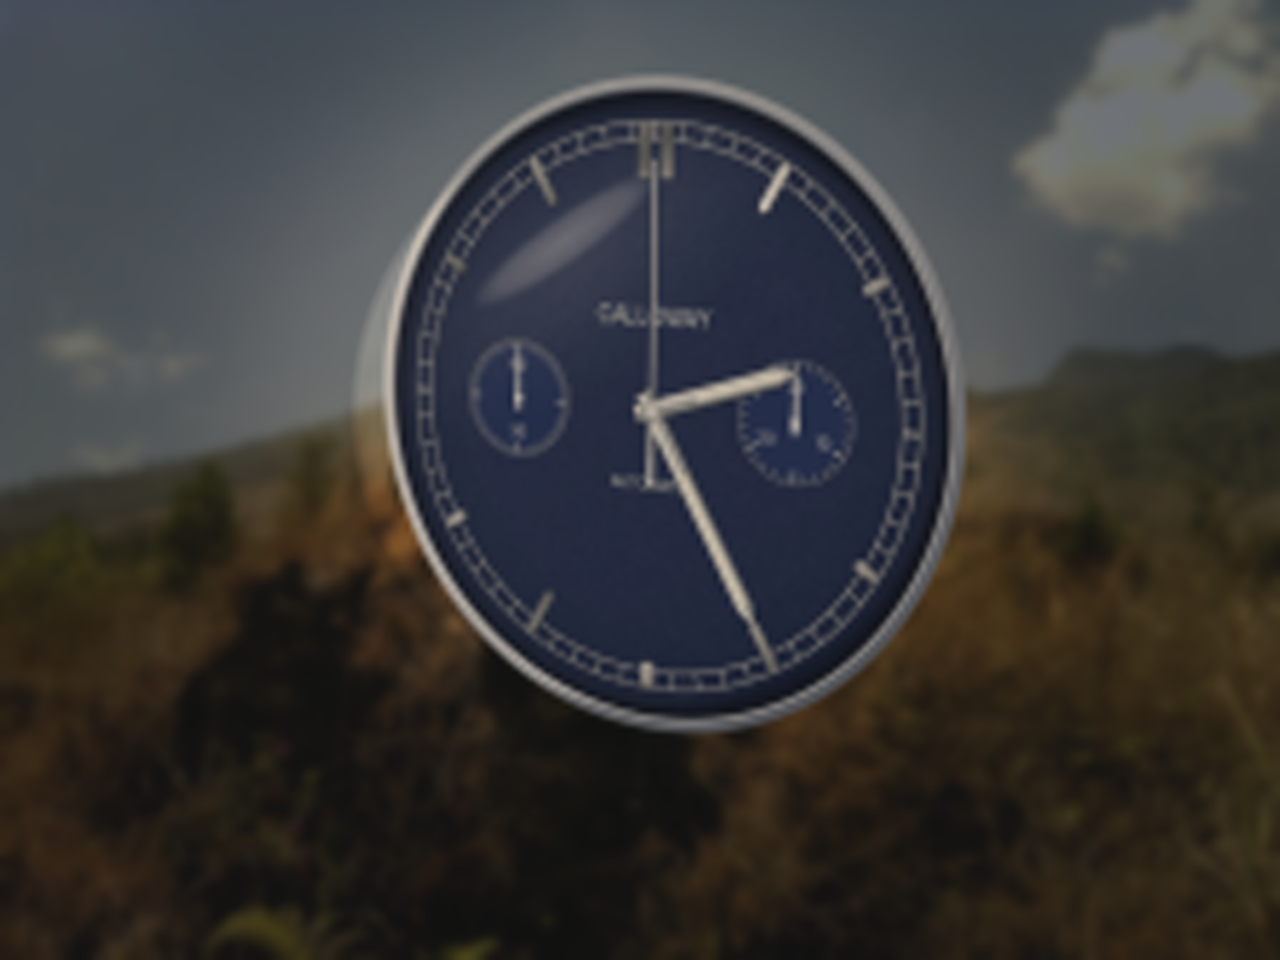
{"hour": 2, "minute": 25}
